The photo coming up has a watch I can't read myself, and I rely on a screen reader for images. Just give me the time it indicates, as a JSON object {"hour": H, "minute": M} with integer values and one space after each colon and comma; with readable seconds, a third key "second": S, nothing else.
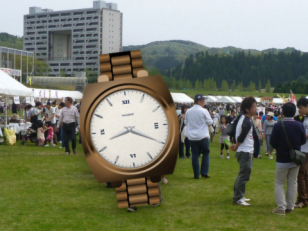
{"hour": 8, "minute": 20}
